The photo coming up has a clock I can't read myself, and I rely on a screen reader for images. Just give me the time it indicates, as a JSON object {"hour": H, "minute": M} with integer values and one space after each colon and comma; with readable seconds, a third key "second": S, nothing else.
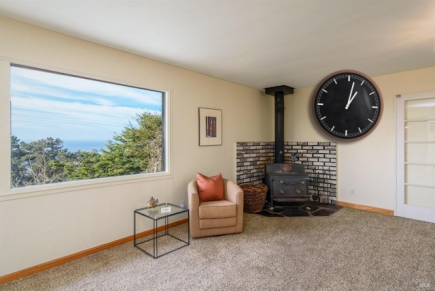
{"hour": 1, "minute": 2}
